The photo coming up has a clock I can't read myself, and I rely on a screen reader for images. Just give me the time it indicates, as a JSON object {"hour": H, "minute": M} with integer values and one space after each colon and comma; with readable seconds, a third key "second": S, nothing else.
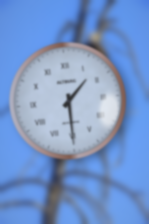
{"hour": 1, "minute": 30}
